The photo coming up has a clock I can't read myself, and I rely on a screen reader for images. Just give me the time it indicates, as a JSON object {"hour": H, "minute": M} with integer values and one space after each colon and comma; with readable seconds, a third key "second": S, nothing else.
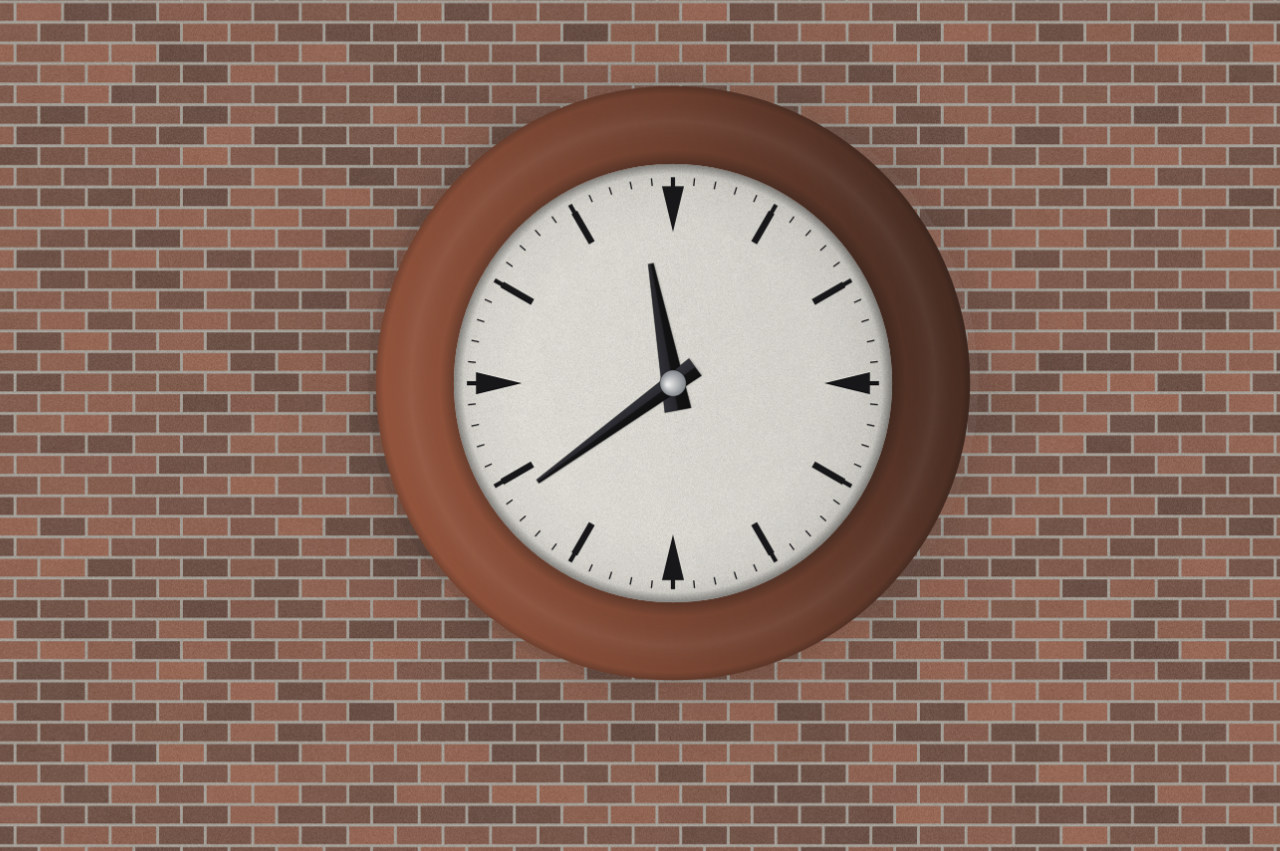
{"hour": 11, "minute": 39}
